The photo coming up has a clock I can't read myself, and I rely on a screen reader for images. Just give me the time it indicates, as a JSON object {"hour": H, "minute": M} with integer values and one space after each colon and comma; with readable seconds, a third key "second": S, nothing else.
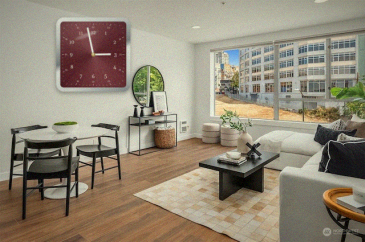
{"hour": 2, "minute": 58}
